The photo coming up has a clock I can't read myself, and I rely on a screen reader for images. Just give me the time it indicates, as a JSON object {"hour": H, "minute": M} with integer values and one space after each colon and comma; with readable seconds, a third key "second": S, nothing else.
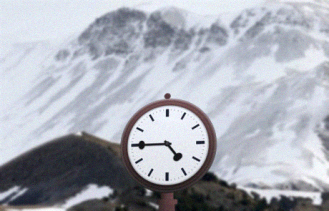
{"hour": 4, "minute": 45}
